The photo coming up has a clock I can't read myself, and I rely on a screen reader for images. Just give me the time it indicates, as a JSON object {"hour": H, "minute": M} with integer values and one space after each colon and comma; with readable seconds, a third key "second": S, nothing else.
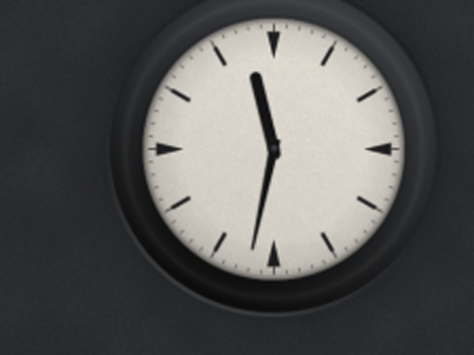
{"hour": 11, "minute": 32}
